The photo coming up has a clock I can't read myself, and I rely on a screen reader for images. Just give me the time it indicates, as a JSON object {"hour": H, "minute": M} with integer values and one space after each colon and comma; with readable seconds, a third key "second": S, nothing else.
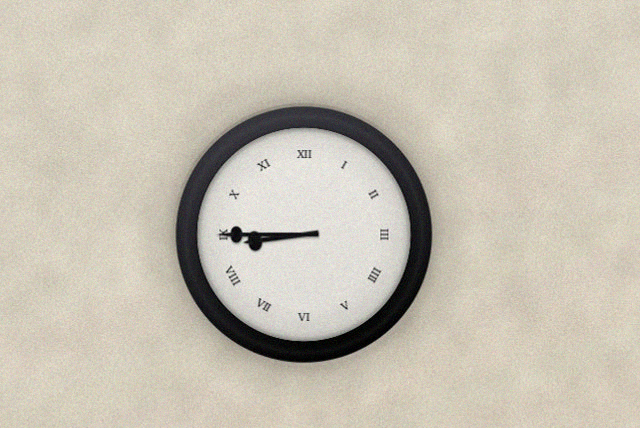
{"hour": 8, "minute": 45}
